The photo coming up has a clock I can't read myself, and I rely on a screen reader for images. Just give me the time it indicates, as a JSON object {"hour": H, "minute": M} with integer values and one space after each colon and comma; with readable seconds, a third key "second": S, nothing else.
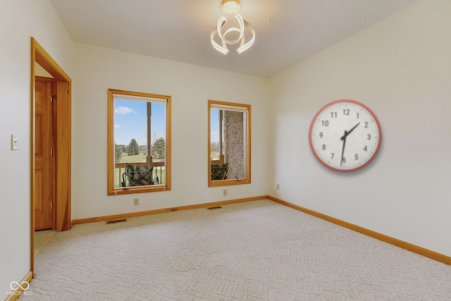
{"hour": 1, "minute": 31}
